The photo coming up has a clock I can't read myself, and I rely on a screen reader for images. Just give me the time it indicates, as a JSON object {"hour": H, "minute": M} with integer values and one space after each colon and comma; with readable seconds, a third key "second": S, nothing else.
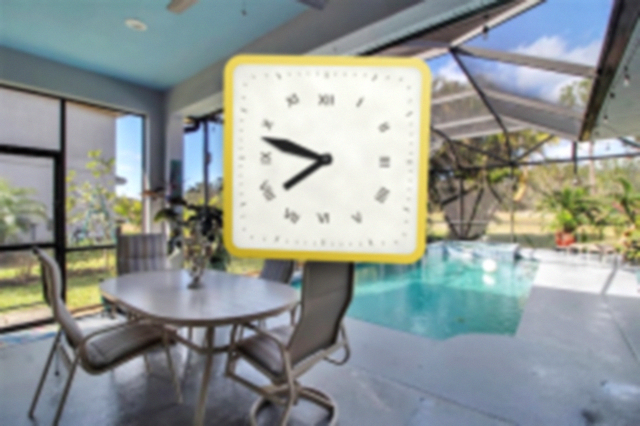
{"hour": 7, "minute": 48}
